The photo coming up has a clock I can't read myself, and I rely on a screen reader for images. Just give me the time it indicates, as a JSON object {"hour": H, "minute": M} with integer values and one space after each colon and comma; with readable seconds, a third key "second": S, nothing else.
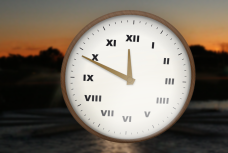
{"hour": 11, "minute": 49}
